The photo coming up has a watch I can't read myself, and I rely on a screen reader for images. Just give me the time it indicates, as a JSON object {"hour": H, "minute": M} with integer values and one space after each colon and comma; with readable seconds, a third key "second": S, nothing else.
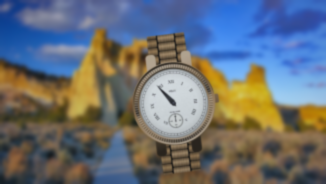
{"hour": 10, "minute": 54}
